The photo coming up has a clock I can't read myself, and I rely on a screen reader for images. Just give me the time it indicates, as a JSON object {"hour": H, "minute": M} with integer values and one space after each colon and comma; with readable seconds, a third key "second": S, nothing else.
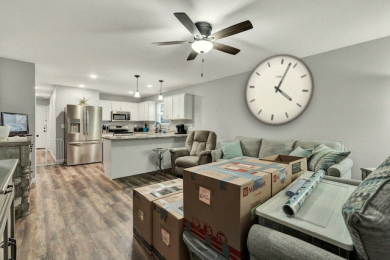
{"hour": 4, "minute": 3}
